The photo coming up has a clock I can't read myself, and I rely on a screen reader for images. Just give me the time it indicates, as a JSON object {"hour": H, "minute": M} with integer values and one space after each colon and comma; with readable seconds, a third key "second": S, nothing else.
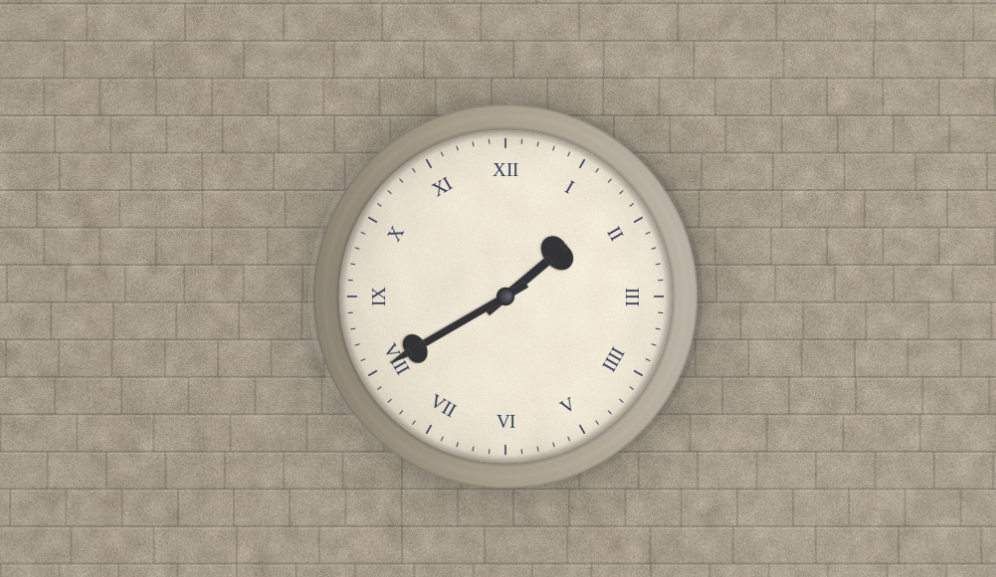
{"hour": 1, "minute": 40}
